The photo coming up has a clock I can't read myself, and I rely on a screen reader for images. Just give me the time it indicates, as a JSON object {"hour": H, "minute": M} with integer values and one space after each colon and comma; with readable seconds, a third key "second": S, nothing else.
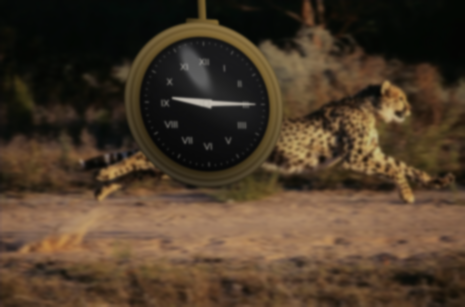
{"hour": 9, "minute": 15}
